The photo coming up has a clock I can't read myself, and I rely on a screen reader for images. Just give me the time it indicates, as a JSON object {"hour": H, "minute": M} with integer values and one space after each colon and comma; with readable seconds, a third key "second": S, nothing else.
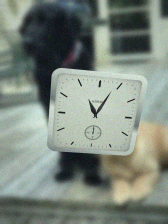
{"hour": 11, "minute": 4}
